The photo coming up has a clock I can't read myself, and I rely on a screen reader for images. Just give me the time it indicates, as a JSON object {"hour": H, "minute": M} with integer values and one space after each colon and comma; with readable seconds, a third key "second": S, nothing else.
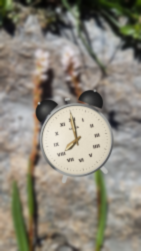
{"hour": 8, "minute": 0}
